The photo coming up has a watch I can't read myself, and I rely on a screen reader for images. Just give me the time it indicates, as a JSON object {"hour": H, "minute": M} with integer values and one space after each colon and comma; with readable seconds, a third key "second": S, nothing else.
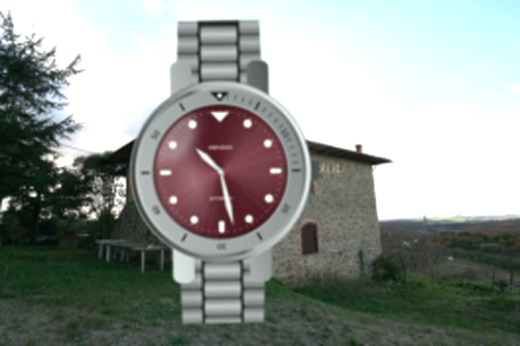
{"hour": 10, "minute": 28}
